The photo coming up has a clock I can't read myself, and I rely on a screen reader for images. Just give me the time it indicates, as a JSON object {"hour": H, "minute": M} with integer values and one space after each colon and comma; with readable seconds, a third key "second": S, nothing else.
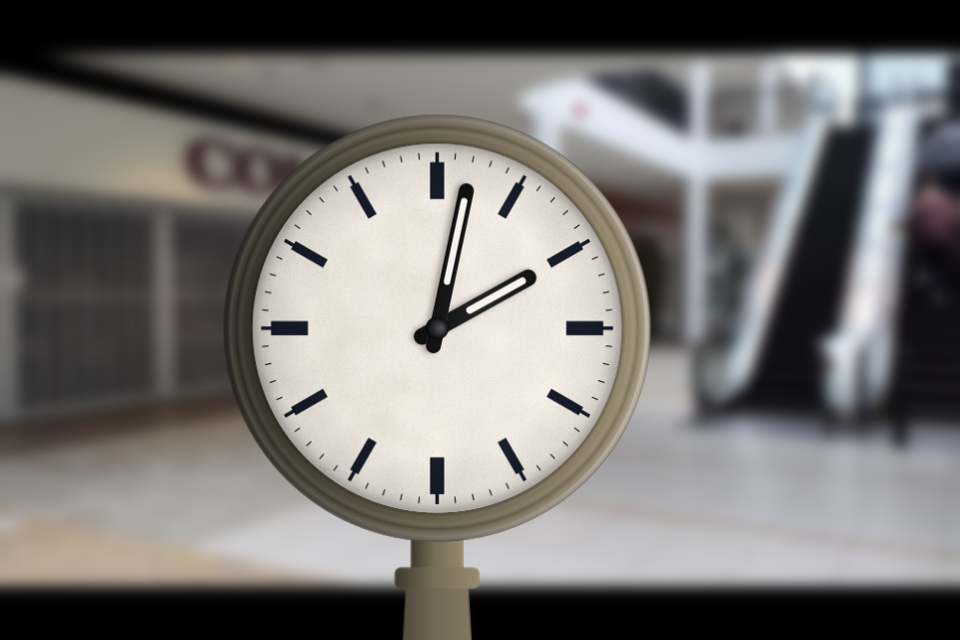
{"hour": 2, "minute": 2}
